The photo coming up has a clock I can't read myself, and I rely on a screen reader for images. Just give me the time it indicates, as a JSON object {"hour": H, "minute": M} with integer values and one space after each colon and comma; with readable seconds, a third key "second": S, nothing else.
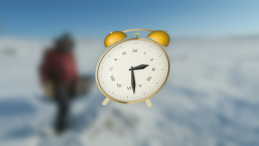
{"hour": 2, "minute": 28}
